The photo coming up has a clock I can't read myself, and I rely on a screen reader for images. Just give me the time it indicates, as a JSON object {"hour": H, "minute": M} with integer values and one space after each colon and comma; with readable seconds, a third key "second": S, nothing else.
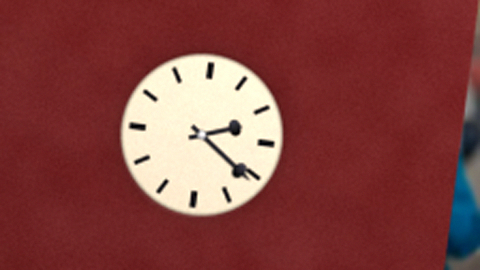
{"hour": 2, "minute": 21}
